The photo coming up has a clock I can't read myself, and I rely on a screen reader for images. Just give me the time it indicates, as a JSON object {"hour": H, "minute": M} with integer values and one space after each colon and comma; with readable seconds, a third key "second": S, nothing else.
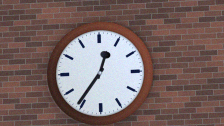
{"hour": 12, "minute": 36}
